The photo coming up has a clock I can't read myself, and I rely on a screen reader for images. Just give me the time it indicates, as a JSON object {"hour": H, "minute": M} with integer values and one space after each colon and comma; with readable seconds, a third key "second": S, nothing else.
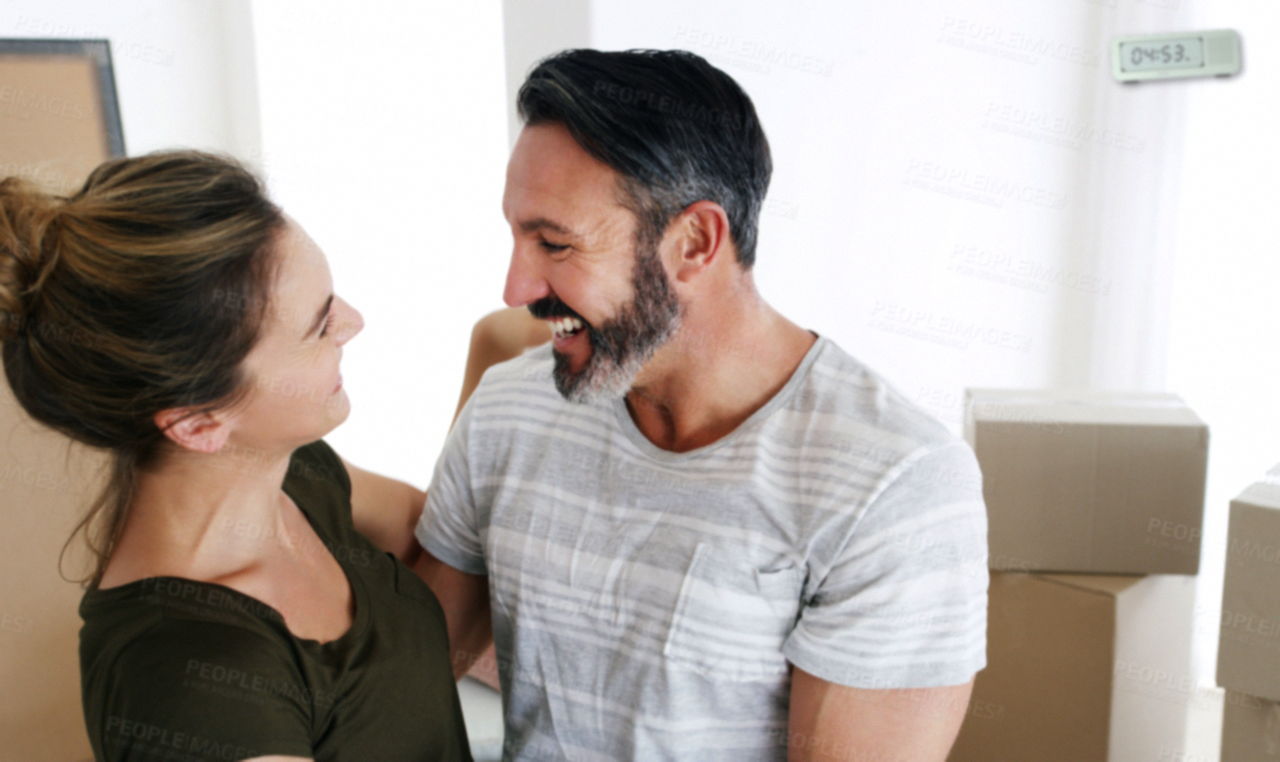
{"hour": 4, "minute": 53}
